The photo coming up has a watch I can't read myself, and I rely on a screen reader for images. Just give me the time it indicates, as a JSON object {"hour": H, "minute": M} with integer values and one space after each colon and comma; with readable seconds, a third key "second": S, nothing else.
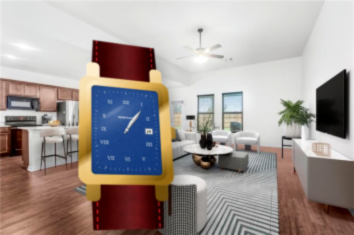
{"hour": 1, "minute": 6}
